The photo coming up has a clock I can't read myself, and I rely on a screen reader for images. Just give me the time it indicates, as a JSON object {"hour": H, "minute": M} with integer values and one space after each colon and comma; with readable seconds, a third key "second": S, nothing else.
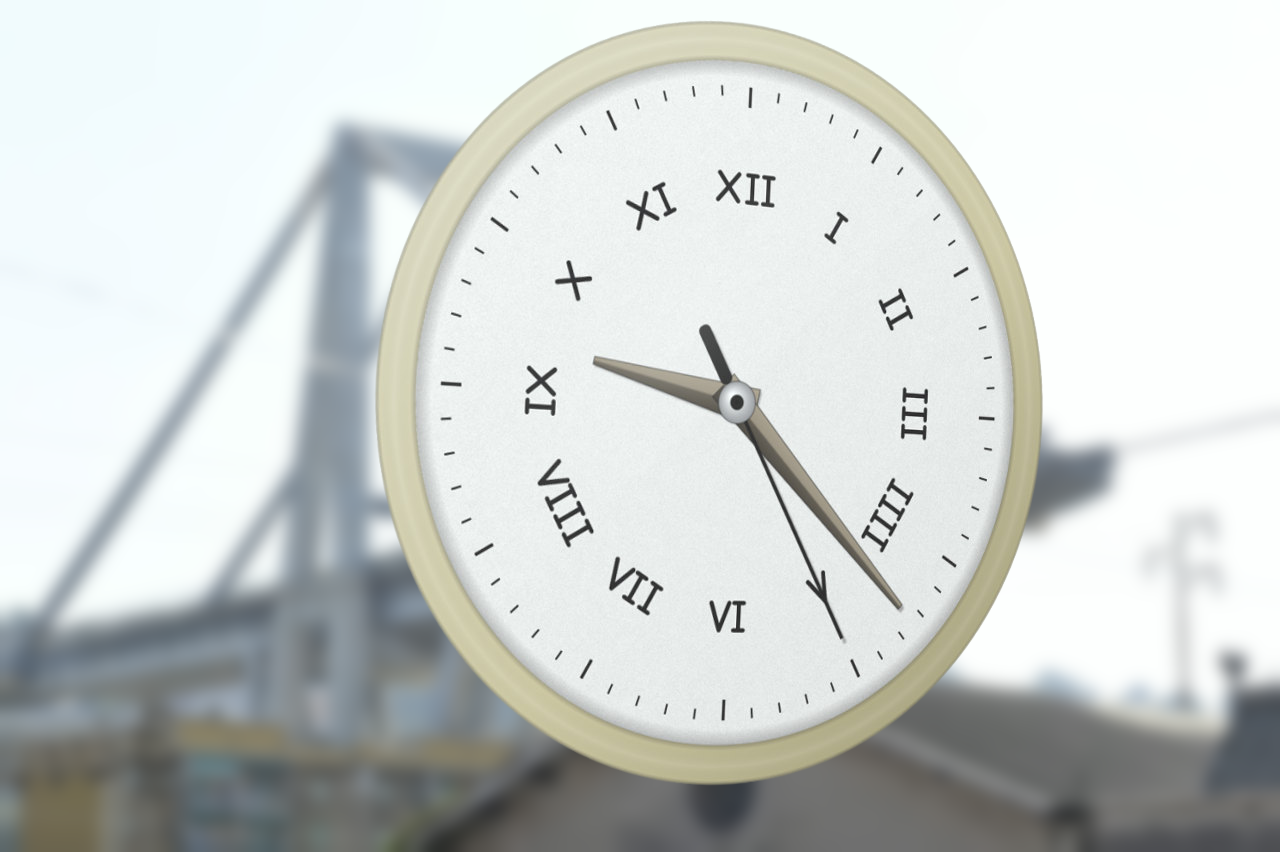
{"hour": 9, "minute": 22, "second": 25}
